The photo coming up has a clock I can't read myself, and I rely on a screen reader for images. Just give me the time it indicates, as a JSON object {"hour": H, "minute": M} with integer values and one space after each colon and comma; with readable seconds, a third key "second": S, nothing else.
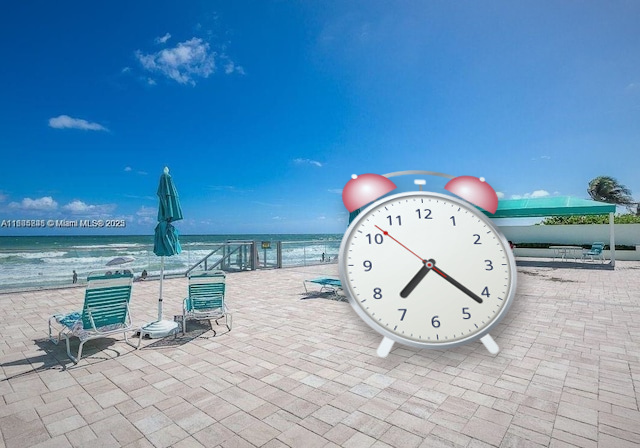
{"hour": 7, "minute": 21, "second": 52}
